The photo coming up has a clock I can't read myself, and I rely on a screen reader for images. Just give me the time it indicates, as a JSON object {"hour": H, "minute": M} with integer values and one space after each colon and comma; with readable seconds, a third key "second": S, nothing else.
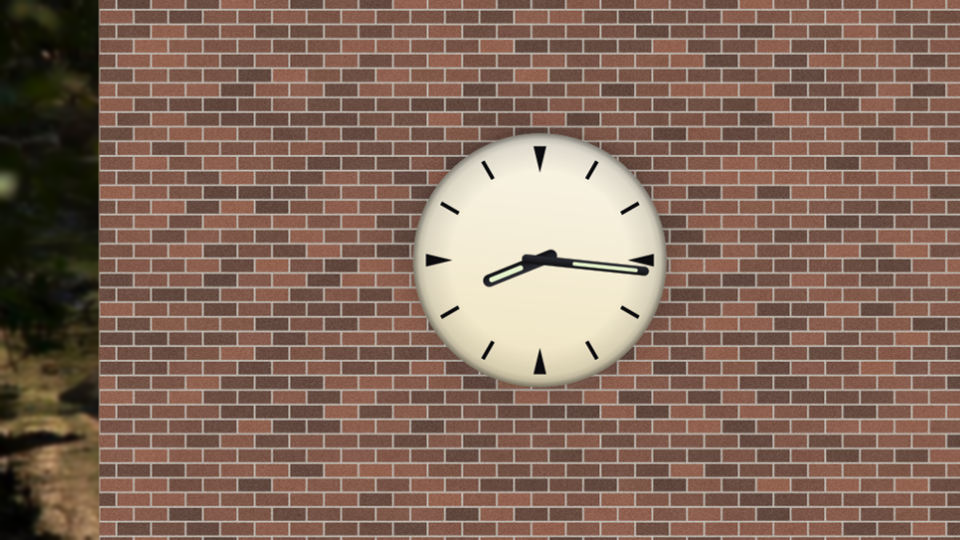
{"hour": 8, "minute": 16}
